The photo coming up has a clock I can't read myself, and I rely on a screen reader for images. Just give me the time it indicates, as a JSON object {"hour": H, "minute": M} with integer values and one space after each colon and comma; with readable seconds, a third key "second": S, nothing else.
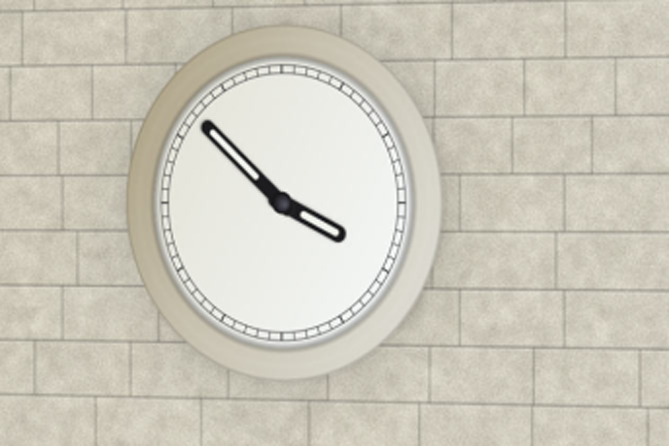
{"hour": 3, "minute": 52}
